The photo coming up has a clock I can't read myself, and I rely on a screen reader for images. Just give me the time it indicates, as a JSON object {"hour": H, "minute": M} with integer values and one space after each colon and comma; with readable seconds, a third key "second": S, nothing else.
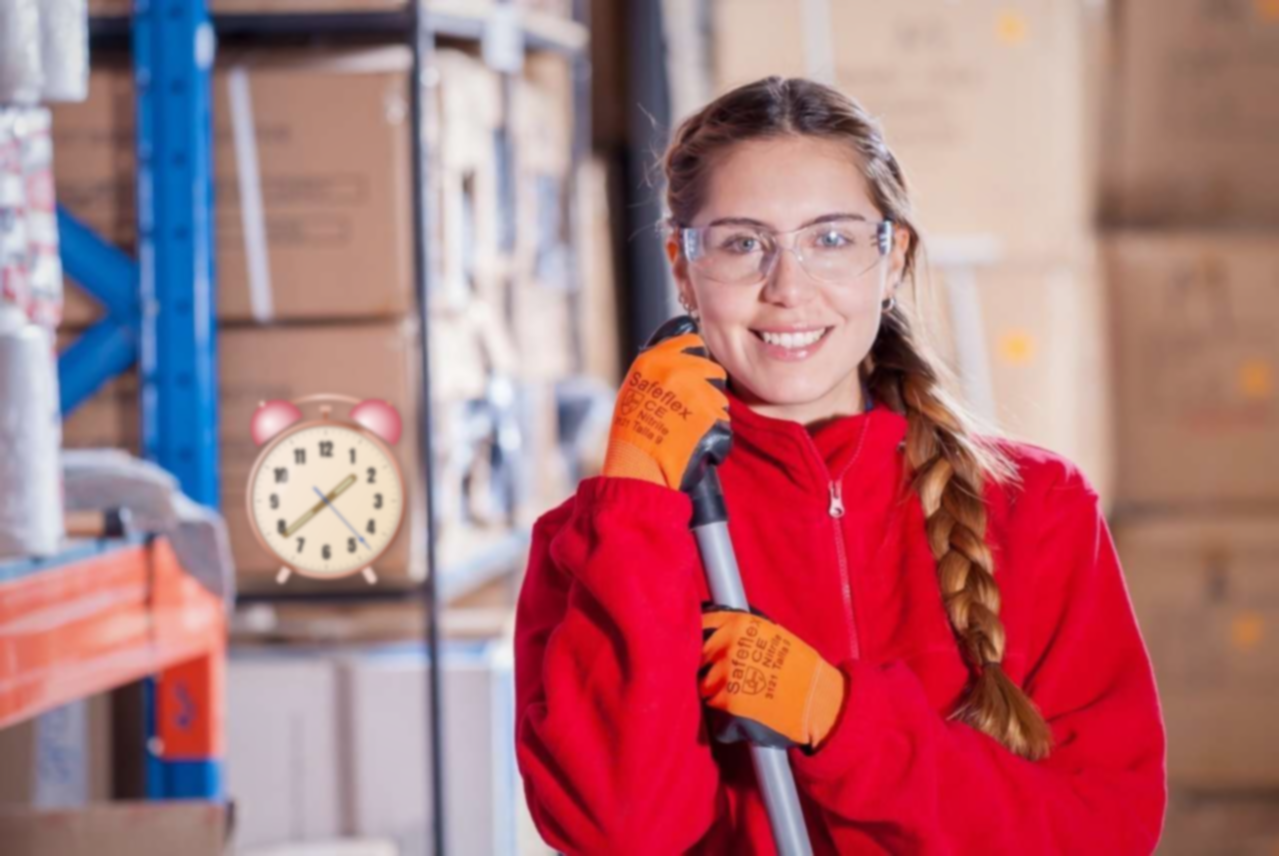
{"hour": 1, "minute": 38, "second": 23}
